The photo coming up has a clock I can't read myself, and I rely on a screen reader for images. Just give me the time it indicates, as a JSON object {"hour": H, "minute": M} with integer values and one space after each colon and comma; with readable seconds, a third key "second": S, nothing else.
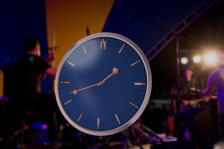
{"hour": 1, "minute": 42}
